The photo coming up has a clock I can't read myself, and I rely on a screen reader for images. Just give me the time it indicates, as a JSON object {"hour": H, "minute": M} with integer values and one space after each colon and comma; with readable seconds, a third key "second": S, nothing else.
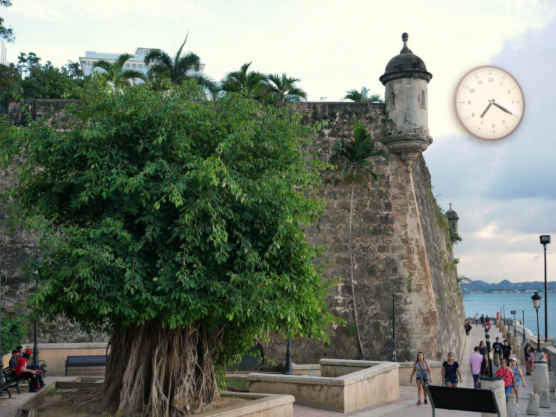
{"hour": 7, "minute": 20}
